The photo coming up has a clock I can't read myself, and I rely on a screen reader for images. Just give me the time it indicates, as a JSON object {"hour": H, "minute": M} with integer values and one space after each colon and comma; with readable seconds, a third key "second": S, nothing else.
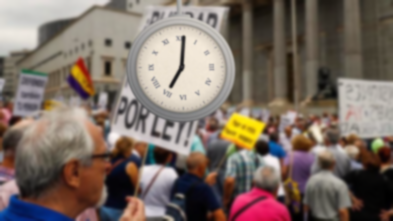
{"hour": 7, "minute": 1}
